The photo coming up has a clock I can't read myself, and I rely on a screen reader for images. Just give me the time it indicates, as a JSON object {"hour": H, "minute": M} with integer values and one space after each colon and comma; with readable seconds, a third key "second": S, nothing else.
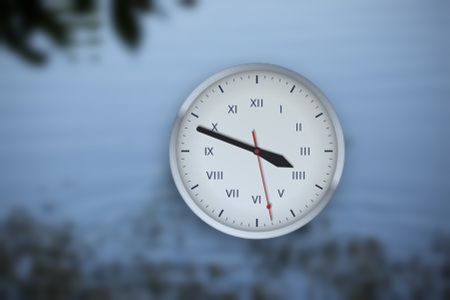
{"hour": 3, "minute": 48, "second": 28}
